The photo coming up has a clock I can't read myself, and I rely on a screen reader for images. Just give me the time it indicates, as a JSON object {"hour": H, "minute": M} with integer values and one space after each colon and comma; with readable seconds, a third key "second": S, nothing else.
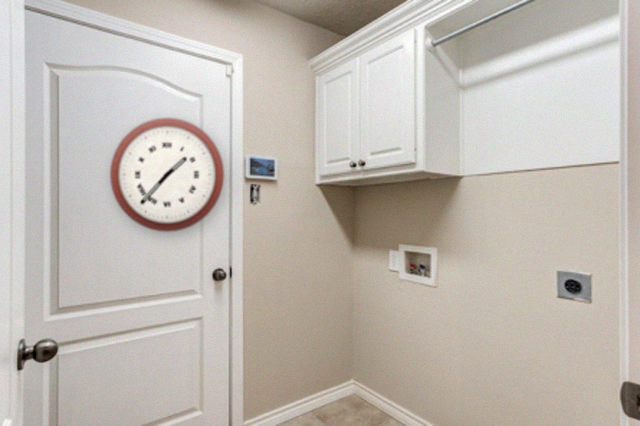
{"hour": 1, "minute": 37}
